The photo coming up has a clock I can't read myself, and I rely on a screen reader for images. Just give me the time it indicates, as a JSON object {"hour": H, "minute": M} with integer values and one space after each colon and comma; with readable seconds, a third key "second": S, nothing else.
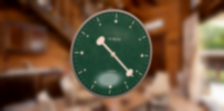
{"hour": 10, "minute": 22}
